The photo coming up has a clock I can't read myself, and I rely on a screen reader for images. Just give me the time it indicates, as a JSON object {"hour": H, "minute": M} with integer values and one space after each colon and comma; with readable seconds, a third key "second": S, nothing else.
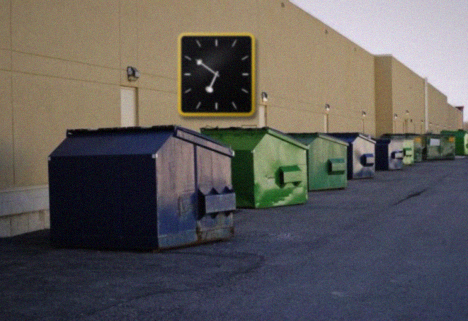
{"hour": 6, "minute": 51}
